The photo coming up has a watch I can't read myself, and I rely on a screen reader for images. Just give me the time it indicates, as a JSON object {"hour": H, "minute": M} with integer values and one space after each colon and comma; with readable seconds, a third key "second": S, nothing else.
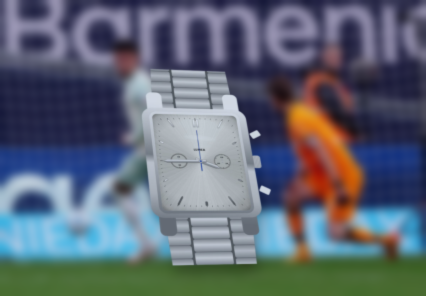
{"hour": 3, "minute": 45}
